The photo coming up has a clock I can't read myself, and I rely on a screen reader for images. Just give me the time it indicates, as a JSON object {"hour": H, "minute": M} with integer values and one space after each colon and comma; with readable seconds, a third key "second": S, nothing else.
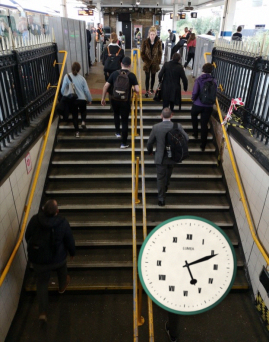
{"hour": 5, "minute": 11}
